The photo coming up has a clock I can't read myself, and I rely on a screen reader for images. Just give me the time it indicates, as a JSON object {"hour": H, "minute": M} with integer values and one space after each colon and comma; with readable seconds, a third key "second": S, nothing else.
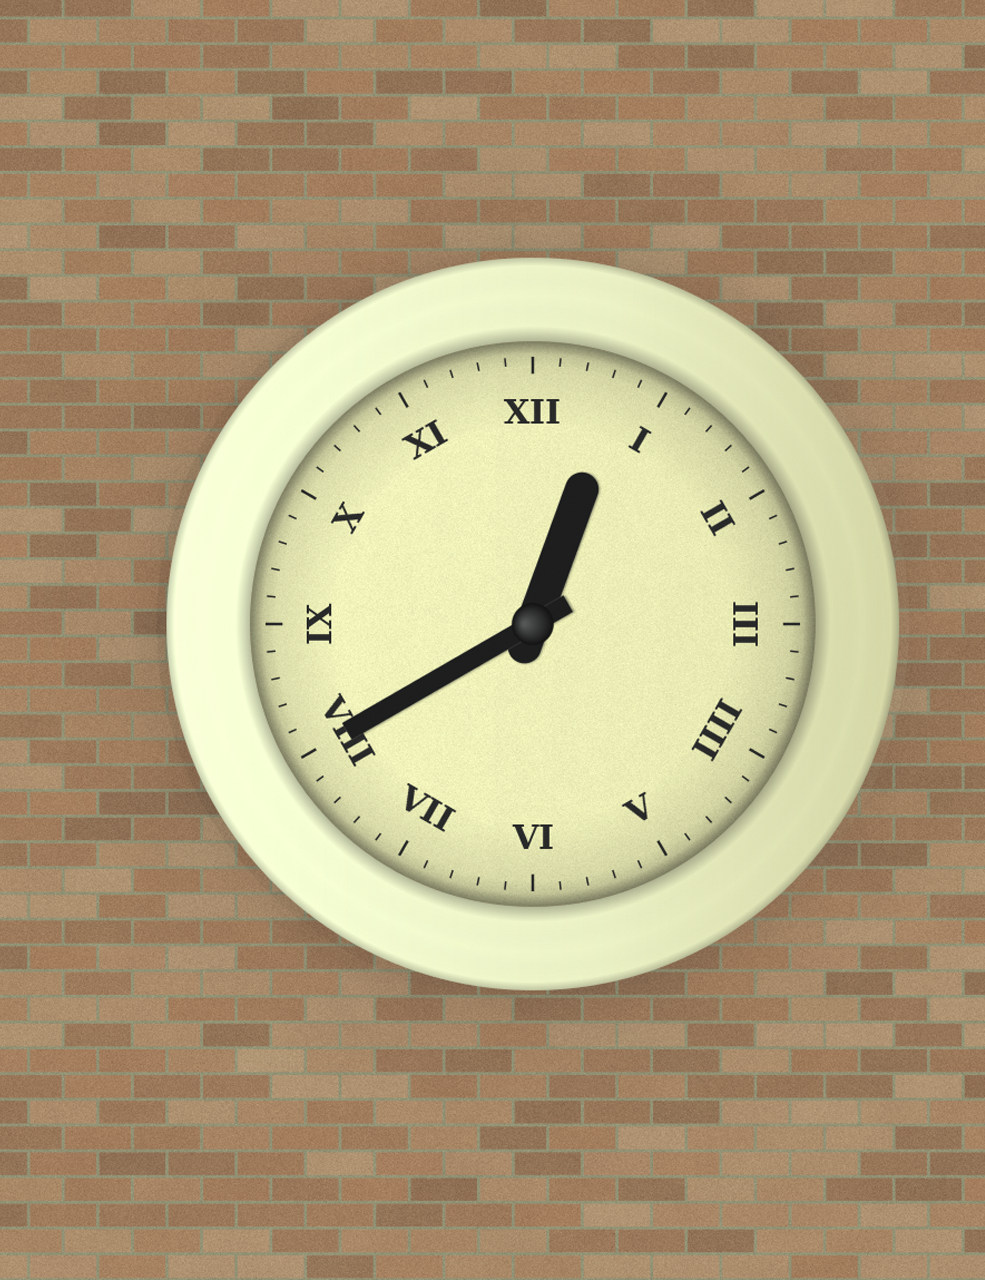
{"hour": 12, "minute": 40}
